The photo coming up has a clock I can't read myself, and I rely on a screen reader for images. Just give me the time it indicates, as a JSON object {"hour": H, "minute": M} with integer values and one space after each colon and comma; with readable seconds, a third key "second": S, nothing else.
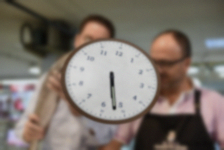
{"hour": 5, "minute": 27}
